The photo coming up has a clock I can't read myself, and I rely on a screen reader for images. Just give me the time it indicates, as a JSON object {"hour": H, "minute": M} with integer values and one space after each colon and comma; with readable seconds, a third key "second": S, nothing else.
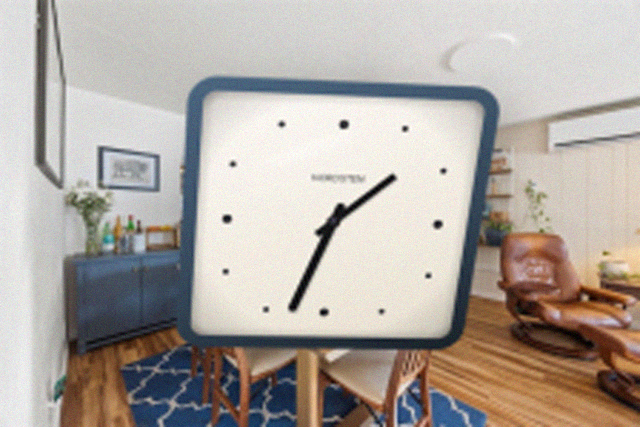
{"hour": 1, "minute": 33}
